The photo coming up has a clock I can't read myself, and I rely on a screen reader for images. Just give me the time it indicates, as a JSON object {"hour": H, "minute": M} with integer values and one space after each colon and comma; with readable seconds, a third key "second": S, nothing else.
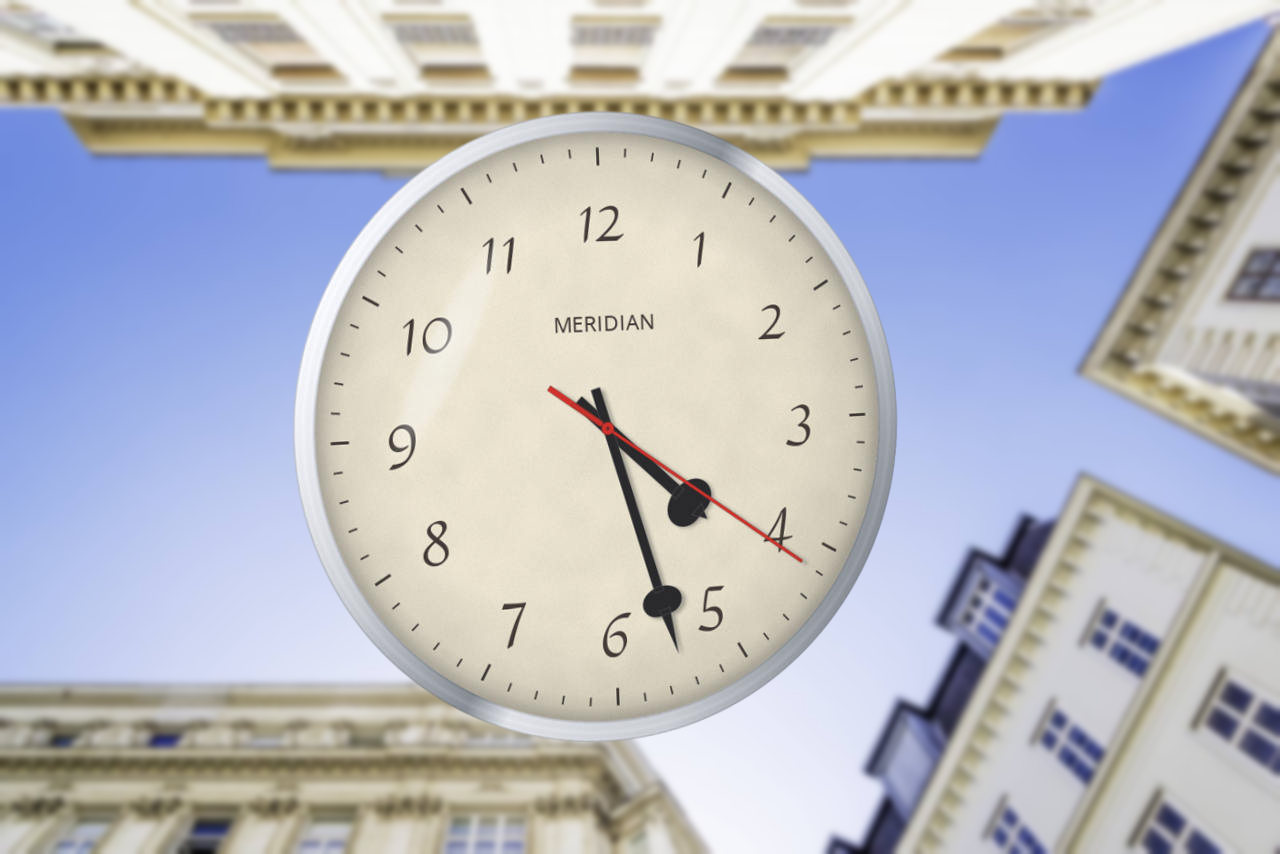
{"hour": 4, "minute": 27, "second": 21}
